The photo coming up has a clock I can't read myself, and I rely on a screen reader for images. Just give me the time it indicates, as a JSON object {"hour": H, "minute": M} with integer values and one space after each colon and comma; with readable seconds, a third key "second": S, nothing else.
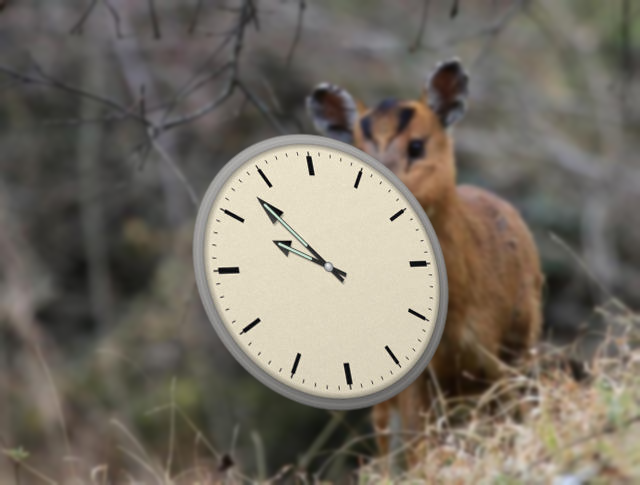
{"hour": 9, "minute": 53}
